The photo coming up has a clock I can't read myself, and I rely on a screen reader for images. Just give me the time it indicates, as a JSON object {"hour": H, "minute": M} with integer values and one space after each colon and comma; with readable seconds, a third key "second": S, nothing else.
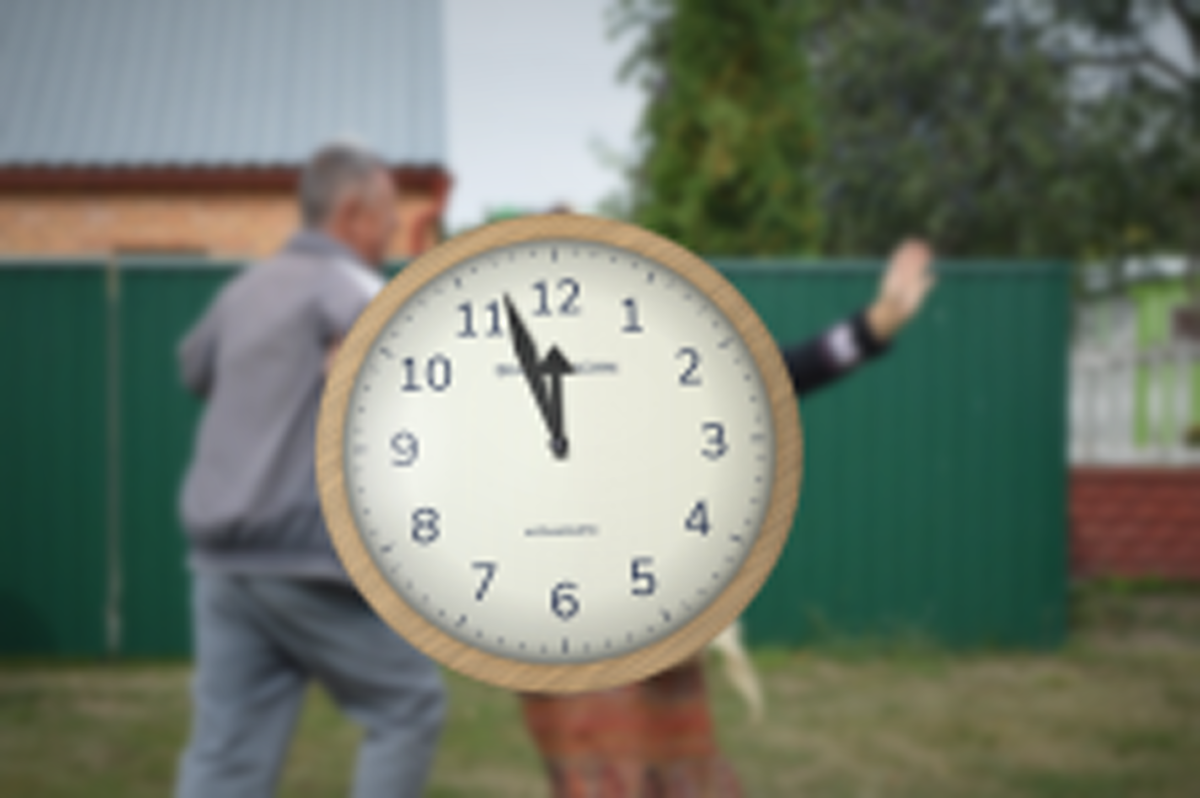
{"hour": 11, "minute": 57}
